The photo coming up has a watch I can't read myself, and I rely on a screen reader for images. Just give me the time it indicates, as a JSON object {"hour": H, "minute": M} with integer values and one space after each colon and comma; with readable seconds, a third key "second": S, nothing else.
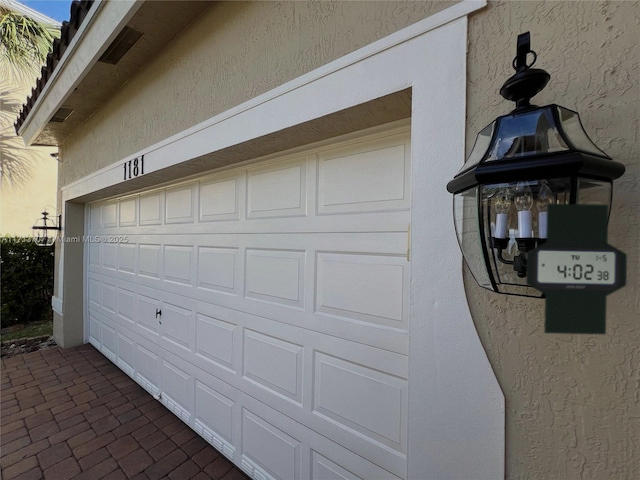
{"hour": 4, "minute": 2}
